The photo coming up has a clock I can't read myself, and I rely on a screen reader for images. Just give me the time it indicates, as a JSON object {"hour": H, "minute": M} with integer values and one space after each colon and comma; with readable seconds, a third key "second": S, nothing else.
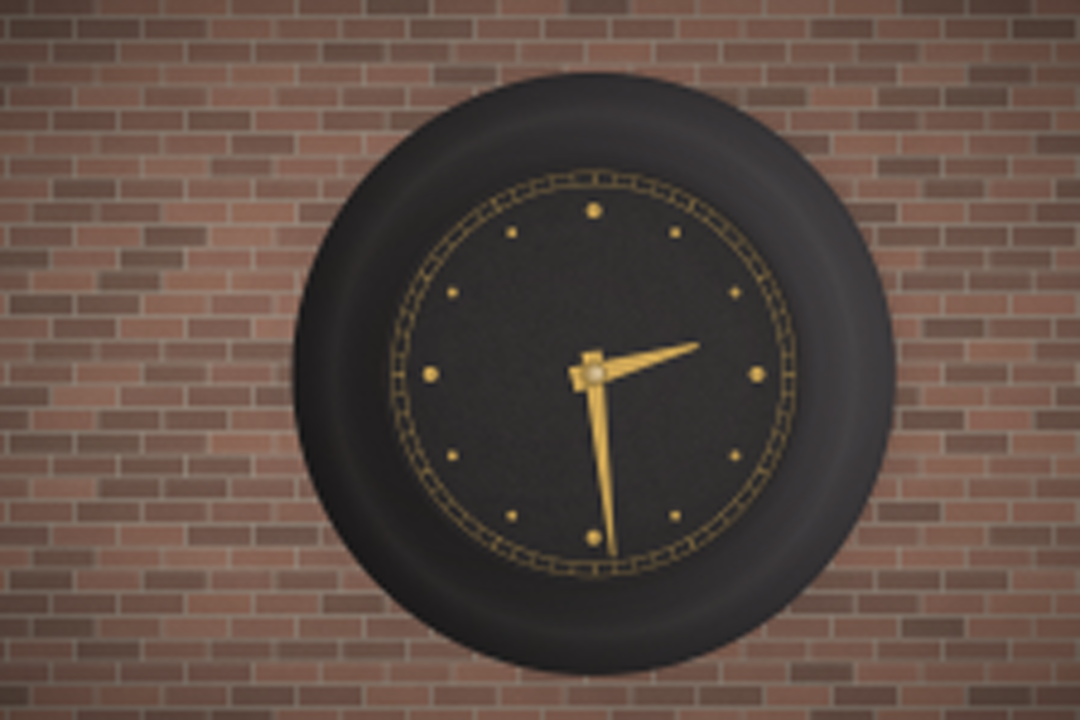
{"hour": 2, "minute": 29}
